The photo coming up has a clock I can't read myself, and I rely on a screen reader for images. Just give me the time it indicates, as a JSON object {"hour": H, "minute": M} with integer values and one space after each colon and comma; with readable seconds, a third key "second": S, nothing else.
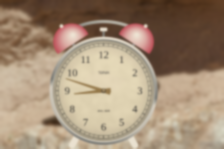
{"hour": 8, "minute": 48}
